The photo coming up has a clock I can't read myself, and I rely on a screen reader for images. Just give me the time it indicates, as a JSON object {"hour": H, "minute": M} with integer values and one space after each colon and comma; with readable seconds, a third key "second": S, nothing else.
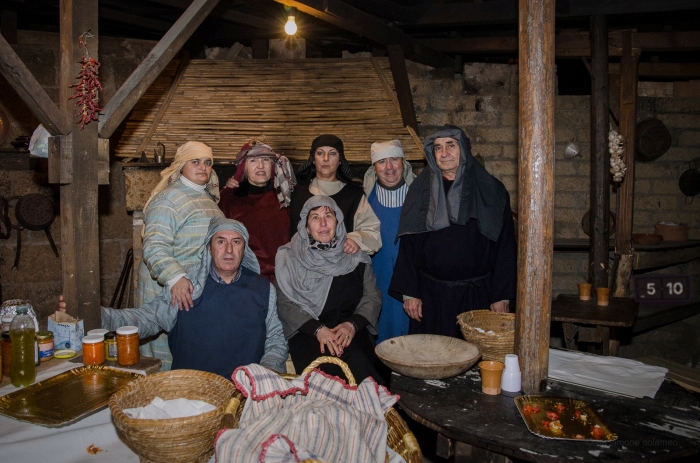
{"hour": 5, "minute": 10}
